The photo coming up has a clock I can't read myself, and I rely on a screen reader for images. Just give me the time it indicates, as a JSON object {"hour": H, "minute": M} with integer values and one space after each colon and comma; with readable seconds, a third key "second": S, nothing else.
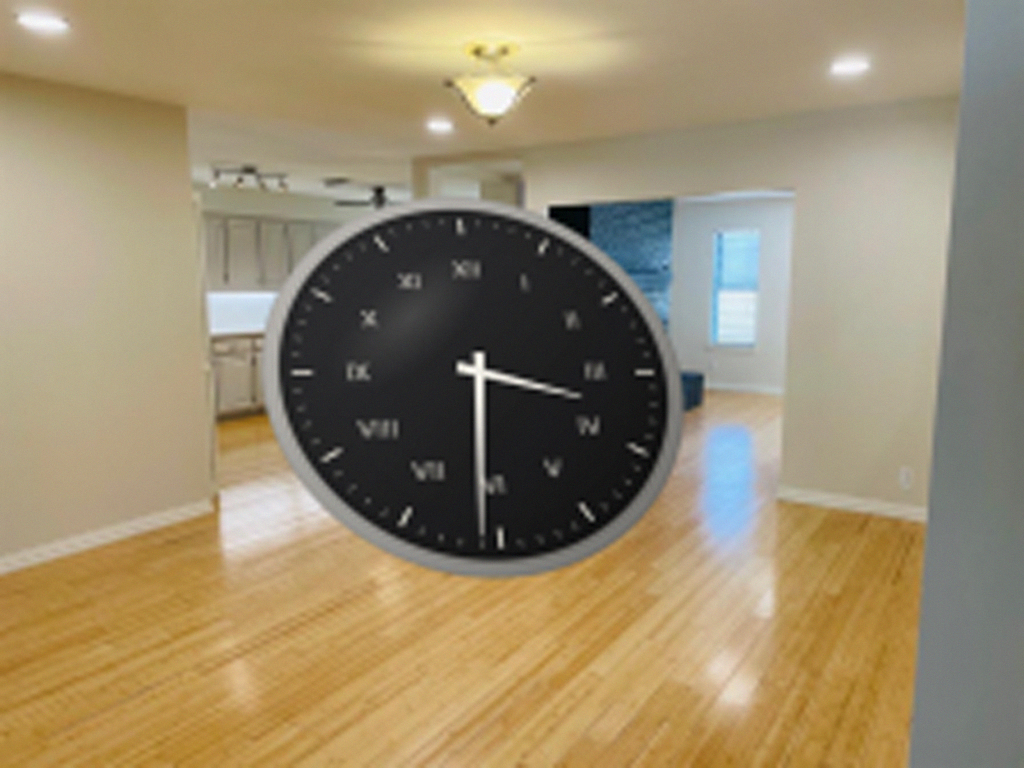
{"hour": 3, "minute": 31}
